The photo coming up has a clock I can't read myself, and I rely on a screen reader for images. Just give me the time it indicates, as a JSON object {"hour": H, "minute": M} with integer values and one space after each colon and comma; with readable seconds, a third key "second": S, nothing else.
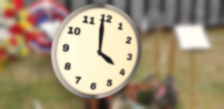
{"hour": 3, "minute": 59}
